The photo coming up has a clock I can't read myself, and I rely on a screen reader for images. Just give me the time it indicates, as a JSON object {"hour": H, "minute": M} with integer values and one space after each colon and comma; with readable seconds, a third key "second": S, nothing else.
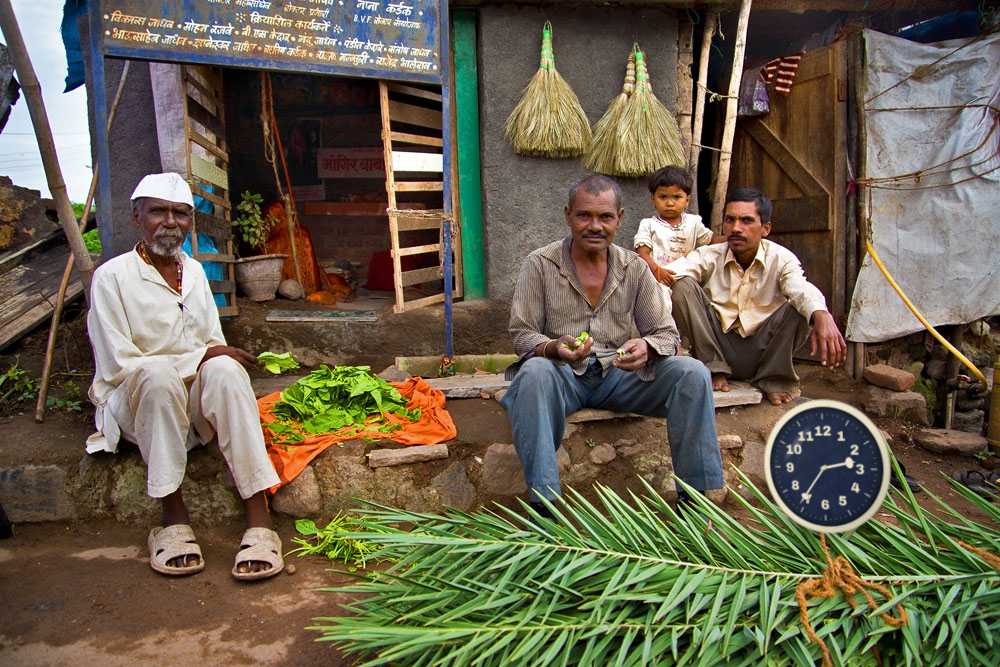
{"hour": 2, "minute": 36}
